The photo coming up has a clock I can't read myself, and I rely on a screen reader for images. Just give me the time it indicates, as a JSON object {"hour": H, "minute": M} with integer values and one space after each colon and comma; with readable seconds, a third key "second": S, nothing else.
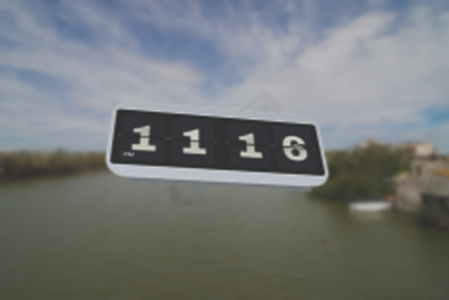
{"hour": 11, "minute": 16}
